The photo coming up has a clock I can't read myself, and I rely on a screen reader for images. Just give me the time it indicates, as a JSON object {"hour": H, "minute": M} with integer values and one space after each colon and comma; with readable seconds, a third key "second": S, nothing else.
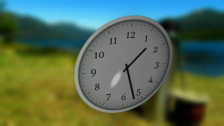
{"hour": 1, "minute": 27}
